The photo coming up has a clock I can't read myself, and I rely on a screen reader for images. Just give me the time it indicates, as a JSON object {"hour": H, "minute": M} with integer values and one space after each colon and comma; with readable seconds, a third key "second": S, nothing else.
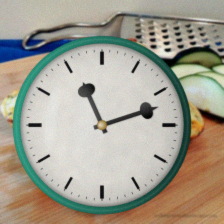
{"hour": 11, "minute": 12}
